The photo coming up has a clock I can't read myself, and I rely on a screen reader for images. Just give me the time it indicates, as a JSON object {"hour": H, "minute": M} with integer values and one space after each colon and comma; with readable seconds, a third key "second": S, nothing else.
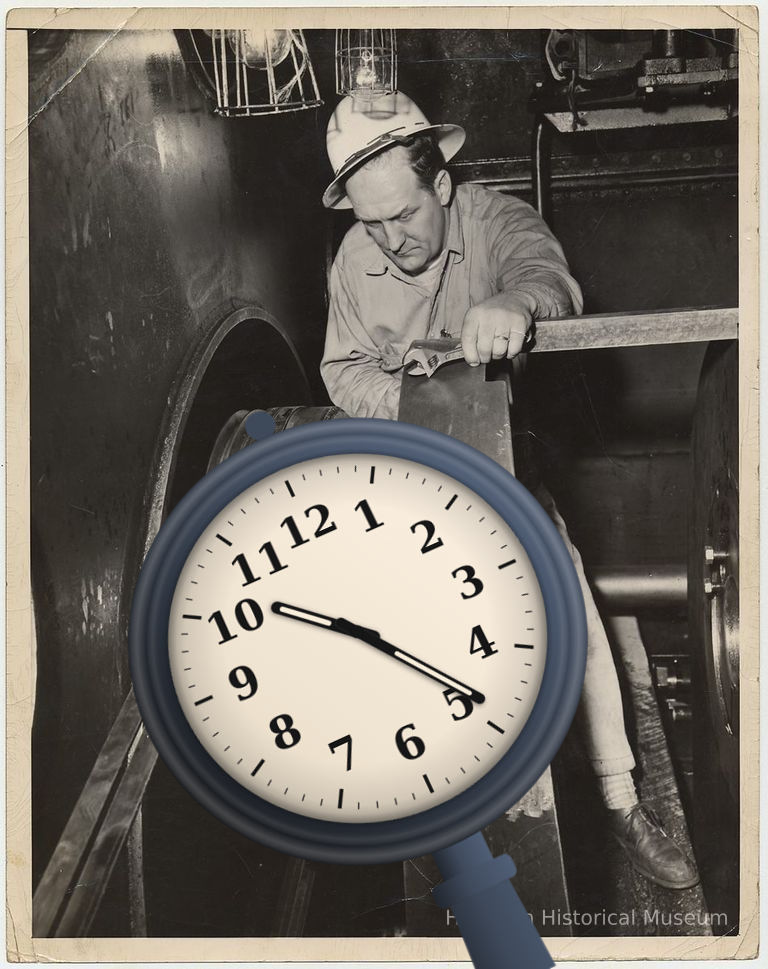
{"hour": 10, "minute": 24}
